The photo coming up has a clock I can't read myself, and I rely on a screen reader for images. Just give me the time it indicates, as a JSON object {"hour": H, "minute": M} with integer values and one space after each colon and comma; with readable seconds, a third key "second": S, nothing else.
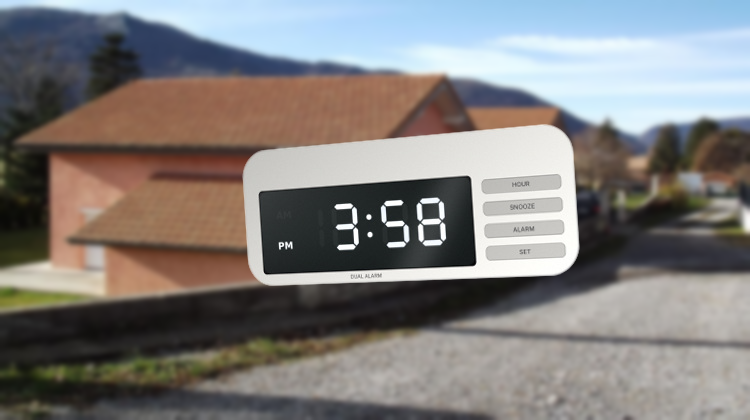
{"hour": 3, "minute": 58}
